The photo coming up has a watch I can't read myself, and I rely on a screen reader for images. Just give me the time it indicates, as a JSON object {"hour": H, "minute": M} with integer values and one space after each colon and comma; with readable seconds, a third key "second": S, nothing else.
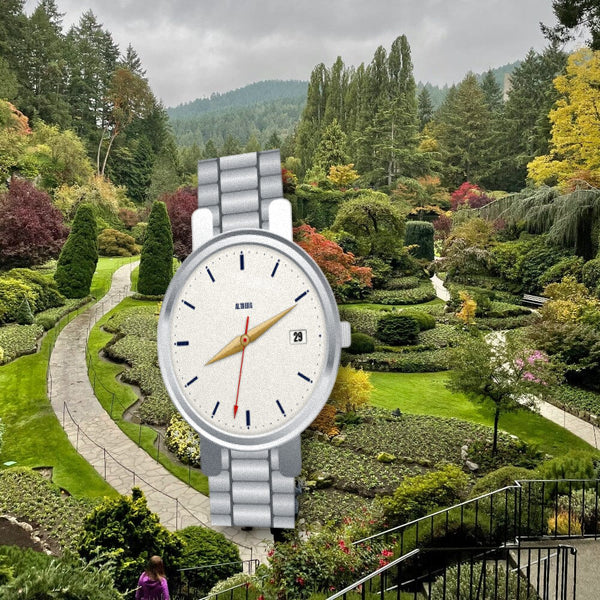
{"hour": 8, "minute": 10, "second": 32}
